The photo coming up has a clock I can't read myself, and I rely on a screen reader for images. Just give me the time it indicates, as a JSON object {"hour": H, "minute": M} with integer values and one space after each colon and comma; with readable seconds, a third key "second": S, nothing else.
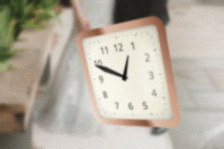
{"hour": 12, "minute": 49}
